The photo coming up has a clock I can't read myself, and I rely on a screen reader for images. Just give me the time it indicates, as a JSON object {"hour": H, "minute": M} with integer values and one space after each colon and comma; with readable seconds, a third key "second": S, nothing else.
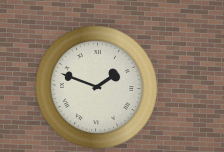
{"hour": 1, "minute": 48}
